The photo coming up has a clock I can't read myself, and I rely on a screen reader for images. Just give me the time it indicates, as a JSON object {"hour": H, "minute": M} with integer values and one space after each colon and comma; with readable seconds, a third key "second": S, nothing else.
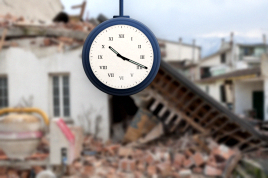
{"hour": 10, "minute": 19}
